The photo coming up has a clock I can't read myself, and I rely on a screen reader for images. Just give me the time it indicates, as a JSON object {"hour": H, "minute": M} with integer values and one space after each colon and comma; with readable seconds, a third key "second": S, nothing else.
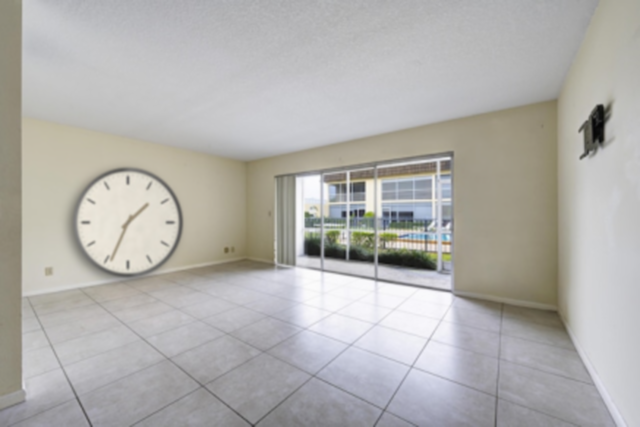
{"hour": 1, "minute": 34}
